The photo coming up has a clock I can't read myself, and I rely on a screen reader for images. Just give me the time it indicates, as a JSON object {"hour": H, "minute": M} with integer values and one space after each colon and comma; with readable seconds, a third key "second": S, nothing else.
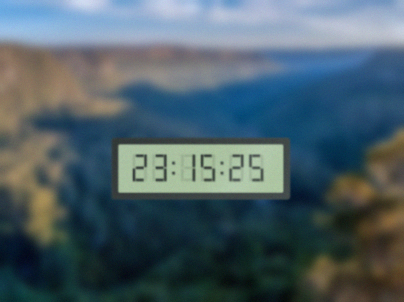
{"hour": 23, "minute": 15, "second": 25}
